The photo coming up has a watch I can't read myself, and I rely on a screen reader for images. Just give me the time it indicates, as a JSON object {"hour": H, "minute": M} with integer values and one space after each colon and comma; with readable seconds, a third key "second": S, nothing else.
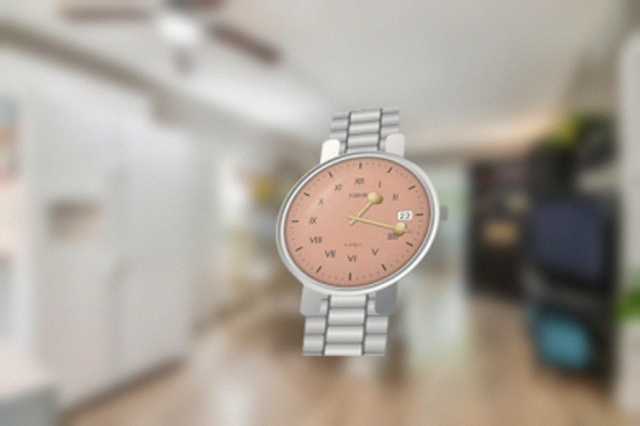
{"hour": 1, "minute": 18}
